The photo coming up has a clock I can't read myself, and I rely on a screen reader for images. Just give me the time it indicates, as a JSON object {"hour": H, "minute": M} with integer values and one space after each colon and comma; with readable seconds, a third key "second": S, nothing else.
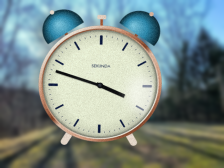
{"hour": 3, "minute": 48}
